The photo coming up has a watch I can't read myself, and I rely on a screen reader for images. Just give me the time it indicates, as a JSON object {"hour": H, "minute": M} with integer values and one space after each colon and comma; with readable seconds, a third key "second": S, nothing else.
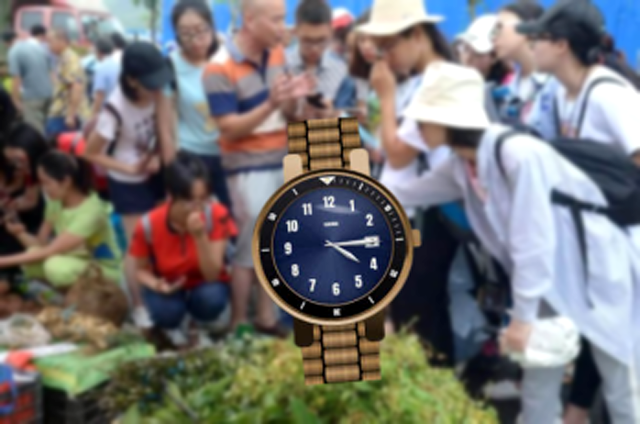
{"hour": 4, "minute": 15}
